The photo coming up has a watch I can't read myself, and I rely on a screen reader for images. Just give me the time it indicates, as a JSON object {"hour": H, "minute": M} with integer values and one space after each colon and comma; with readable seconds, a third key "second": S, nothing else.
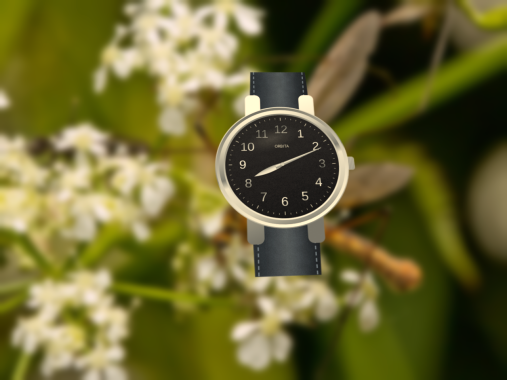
{"hour": 8, "minute": 11}
